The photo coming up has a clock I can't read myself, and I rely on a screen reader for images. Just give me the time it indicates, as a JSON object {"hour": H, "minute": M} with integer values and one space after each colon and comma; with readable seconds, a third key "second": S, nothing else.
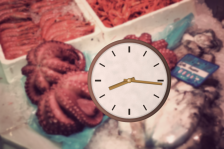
{"hour": 8, "minute": 16}
